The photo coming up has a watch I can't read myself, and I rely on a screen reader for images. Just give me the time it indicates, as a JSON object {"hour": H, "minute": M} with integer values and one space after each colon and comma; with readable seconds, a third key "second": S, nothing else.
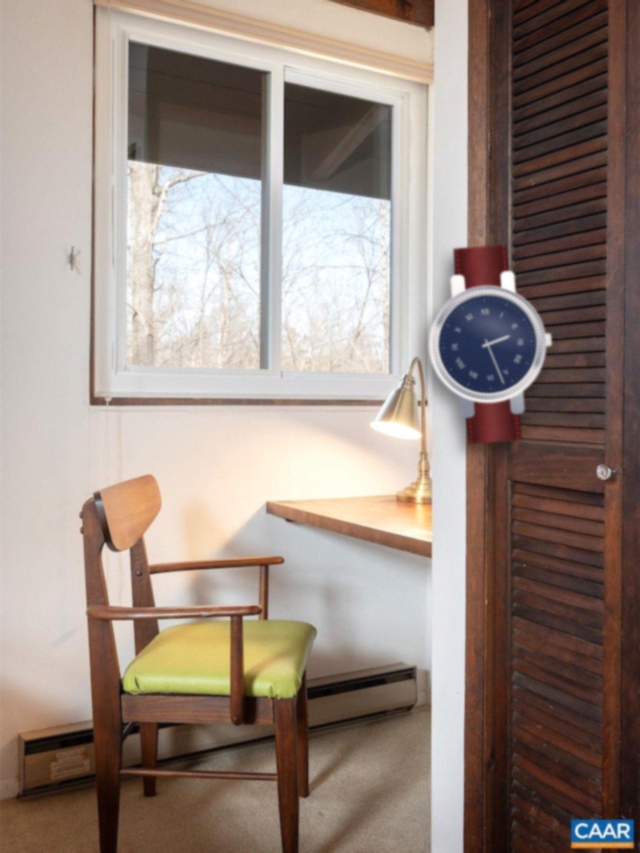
{"hour": 2, "minute": 27}
